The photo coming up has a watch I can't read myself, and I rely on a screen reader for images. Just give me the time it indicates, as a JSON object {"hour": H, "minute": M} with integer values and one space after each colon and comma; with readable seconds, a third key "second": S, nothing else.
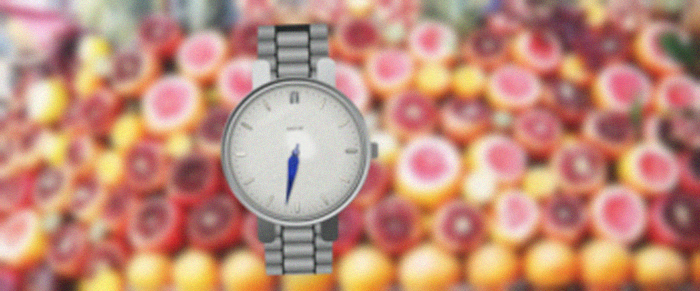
{"hour": 6, "minute": 32}
